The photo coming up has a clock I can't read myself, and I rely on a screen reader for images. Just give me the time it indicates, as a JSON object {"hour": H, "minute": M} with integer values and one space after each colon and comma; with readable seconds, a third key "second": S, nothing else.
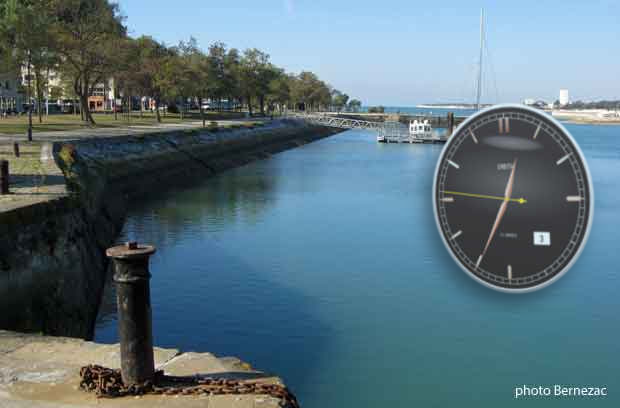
{"hour": 12, "minute": 34, "second": 46}
